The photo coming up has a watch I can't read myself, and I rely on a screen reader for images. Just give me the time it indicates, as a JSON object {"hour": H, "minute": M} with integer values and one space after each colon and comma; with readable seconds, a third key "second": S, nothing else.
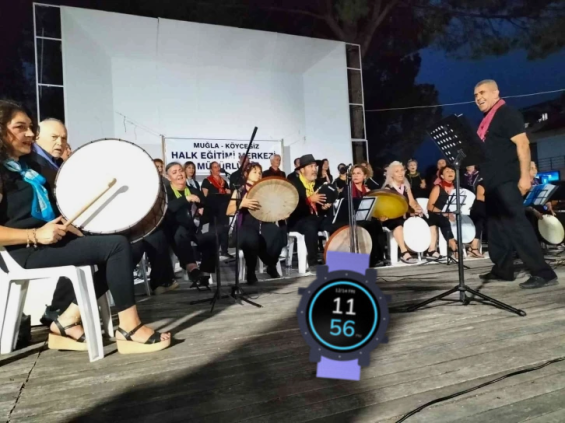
{"hour": 11, "minute": 56}
